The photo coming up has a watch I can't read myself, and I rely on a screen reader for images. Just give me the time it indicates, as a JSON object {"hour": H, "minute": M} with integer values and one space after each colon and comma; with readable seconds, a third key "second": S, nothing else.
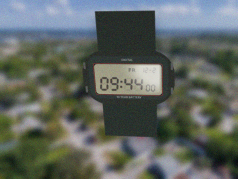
{"hour": 9, "minute": 44, "second": 0}
